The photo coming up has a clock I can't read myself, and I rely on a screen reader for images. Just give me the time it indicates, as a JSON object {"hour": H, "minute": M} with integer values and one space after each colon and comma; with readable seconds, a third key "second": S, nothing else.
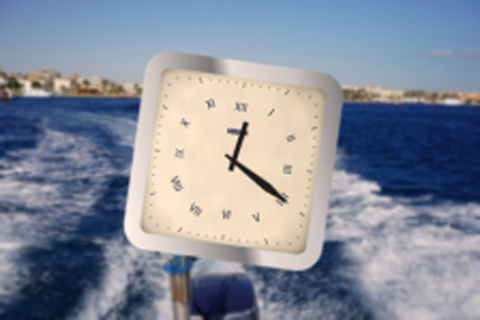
{"hour": 12, "minute": 20}
